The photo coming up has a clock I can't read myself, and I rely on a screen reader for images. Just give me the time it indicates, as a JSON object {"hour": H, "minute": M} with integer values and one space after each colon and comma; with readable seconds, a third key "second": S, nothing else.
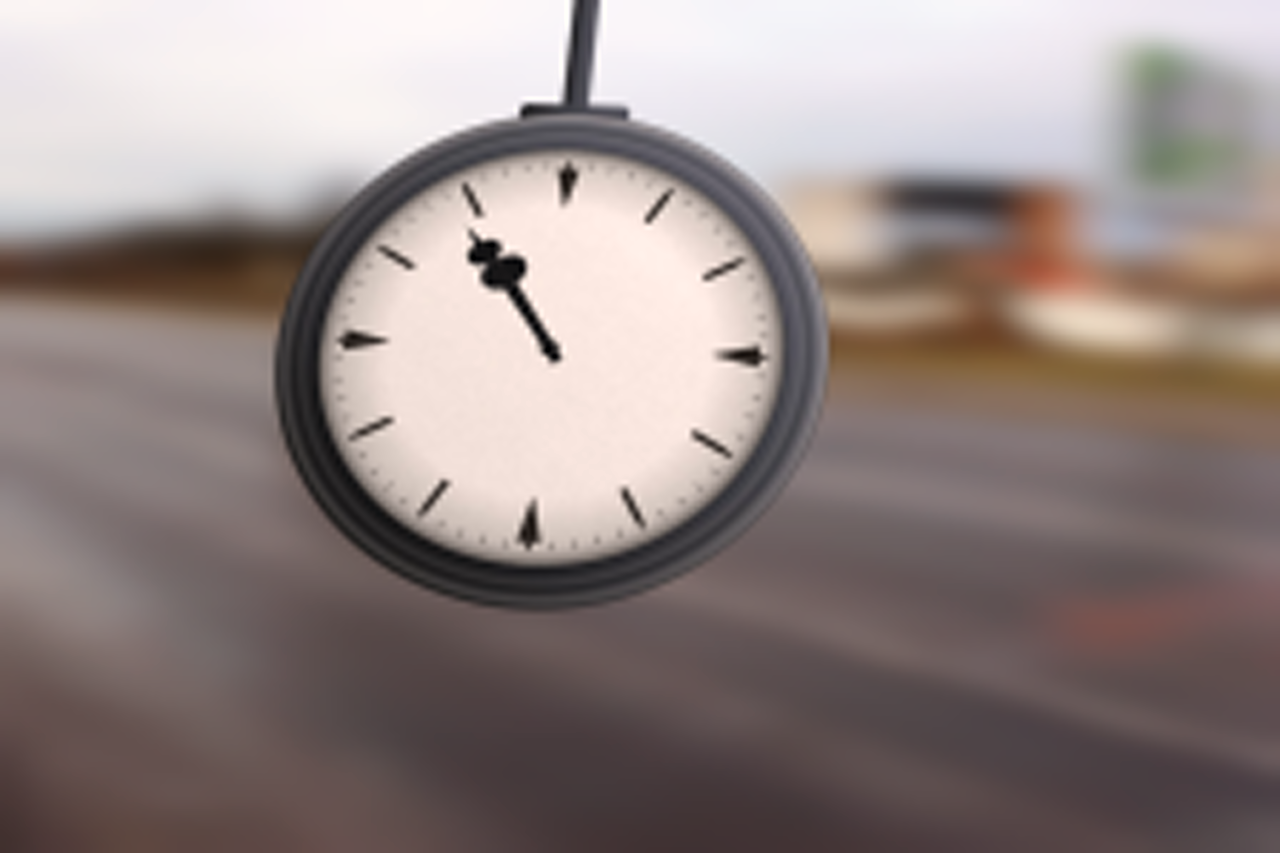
{"hour": 10, "minute": 54}
